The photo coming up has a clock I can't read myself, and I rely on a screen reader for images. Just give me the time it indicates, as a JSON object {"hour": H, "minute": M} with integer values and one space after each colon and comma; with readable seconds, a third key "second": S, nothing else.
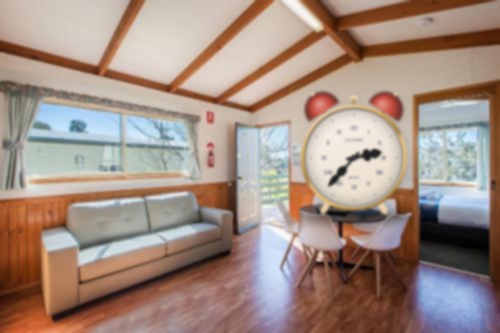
{"hour": 2, "minute": 37}
